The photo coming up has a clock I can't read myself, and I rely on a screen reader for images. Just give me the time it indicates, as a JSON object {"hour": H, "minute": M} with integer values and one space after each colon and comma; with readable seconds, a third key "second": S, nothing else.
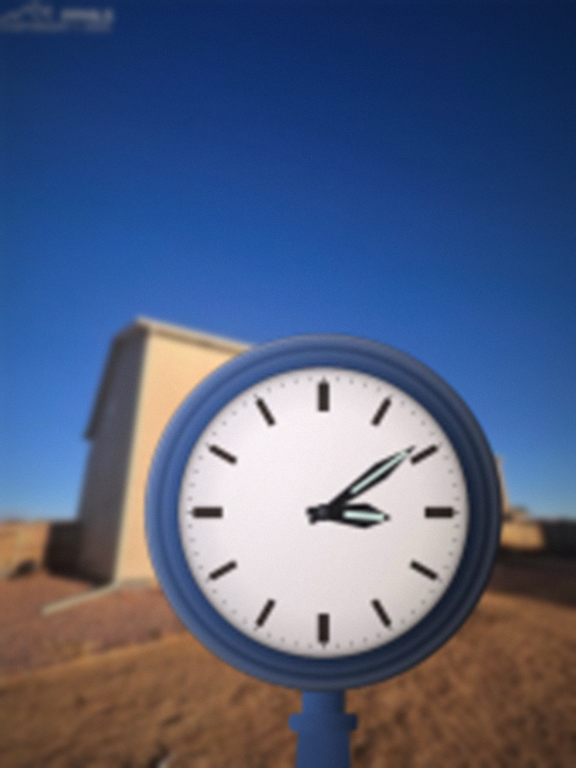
{"hour": 3, "minute": 9}
